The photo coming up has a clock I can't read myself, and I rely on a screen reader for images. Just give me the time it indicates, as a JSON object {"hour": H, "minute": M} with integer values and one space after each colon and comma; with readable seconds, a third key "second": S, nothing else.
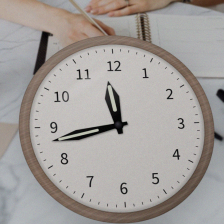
{"hour": 11, "minute": 43}
